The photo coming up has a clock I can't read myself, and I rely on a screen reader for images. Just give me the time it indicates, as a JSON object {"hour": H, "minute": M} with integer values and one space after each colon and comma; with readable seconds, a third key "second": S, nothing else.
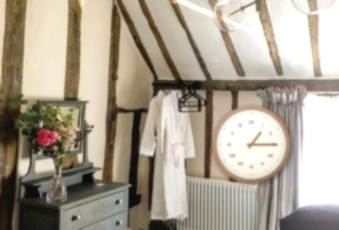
{"hour": 1, "minute": 15}
